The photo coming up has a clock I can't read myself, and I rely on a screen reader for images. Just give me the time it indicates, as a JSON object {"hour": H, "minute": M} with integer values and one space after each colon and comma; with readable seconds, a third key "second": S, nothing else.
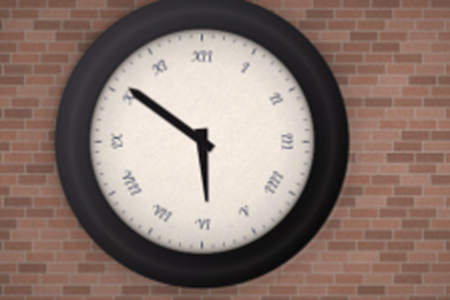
{"hour": 5, "minute": 51}
